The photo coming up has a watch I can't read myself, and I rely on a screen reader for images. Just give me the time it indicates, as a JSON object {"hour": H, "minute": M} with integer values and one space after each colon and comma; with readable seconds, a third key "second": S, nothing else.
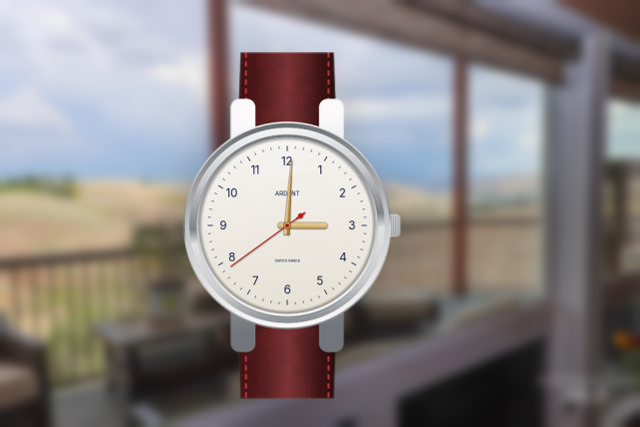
{"hour": 3, "minute": 0, "second": 39}
